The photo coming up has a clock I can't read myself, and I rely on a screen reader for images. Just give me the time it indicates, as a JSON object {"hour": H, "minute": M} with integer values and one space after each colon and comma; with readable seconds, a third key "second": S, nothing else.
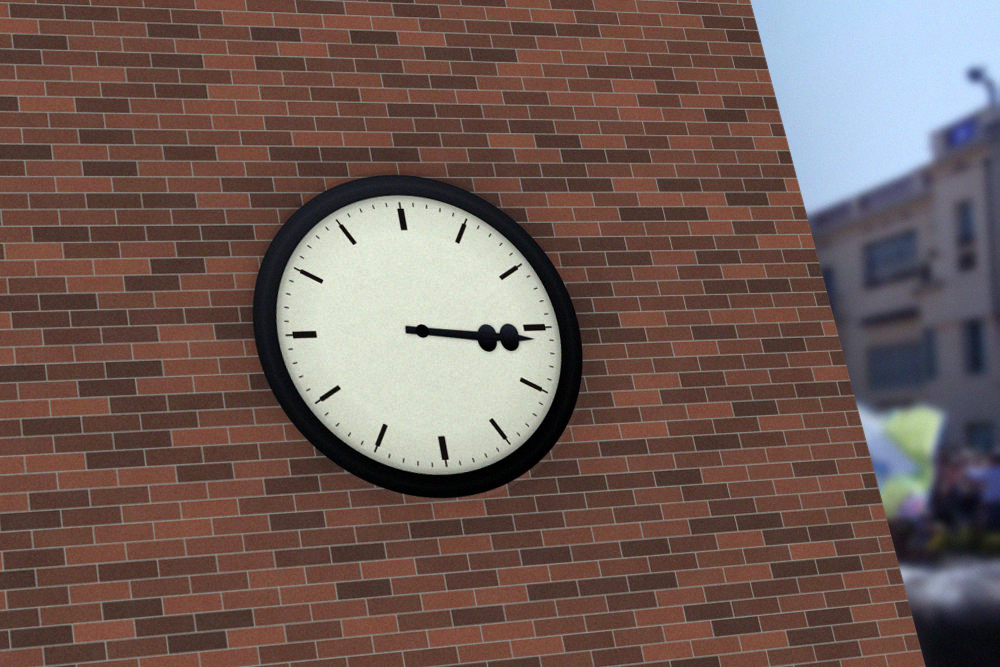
{"hour": 3, "minute": 16}
